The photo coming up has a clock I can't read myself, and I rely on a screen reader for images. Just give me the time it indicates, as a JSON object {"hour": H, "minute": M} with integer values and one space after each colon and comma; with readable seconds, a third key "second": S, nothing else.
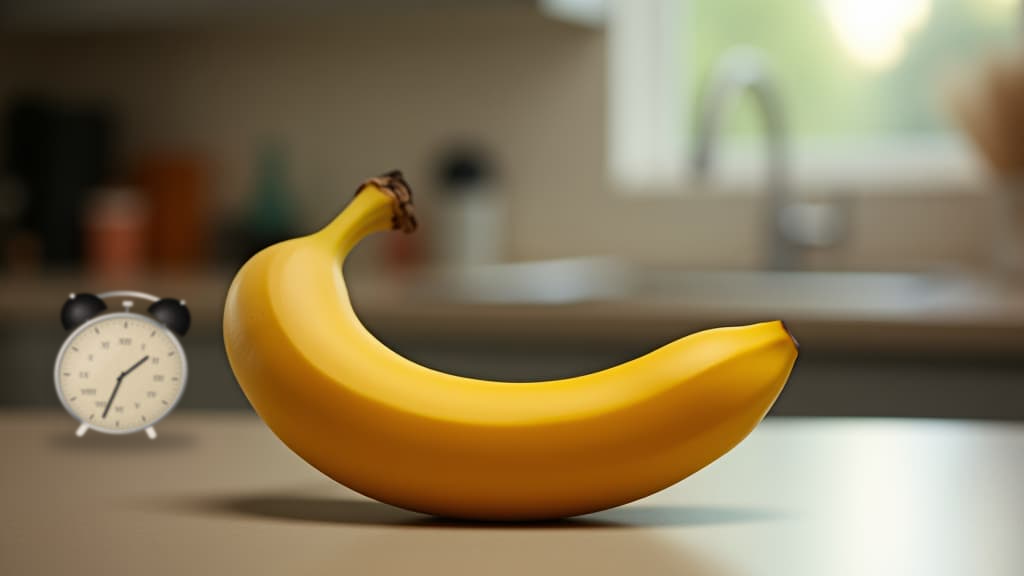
{"hour": 1, "minute": 33}
